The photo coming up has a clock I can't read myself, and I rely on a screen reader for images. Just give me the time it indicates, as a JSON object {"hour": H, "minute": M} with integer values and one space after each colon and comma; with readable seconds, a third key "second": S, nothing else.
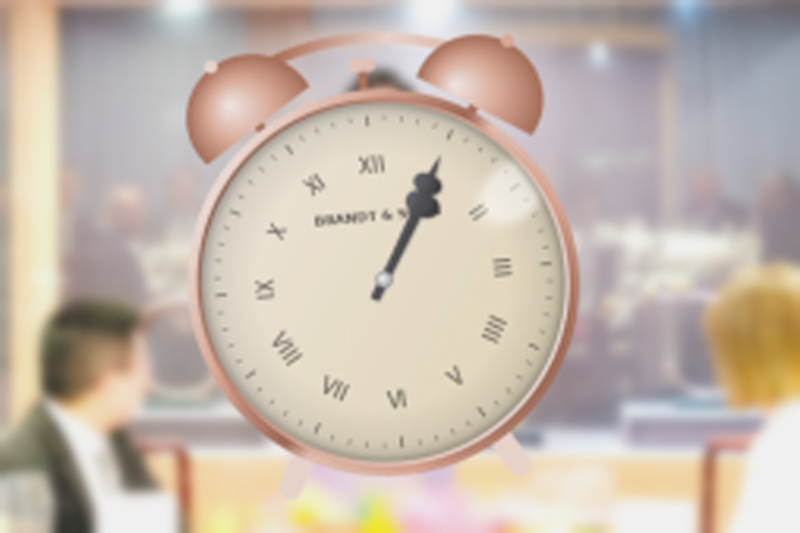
{"hour": 1, "minute": 5}
